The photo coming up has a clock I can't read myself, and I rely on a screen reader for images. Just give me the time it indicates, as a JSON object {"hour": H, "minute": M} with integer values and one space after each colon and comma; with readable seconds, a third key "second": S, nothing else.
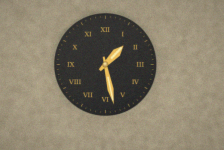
{"hour": 1, "minute": 28}
